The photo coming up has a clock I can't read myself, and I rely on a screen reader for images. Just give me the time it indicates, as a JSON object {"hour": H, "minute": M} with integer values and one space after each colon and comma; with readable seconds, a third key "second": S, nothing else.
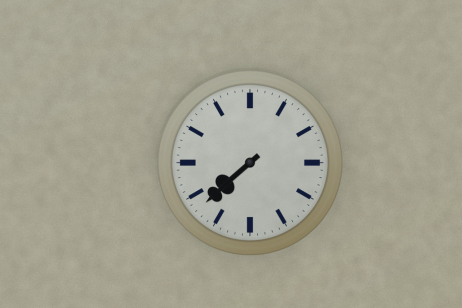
{"hour": 7, "minute": 38}
